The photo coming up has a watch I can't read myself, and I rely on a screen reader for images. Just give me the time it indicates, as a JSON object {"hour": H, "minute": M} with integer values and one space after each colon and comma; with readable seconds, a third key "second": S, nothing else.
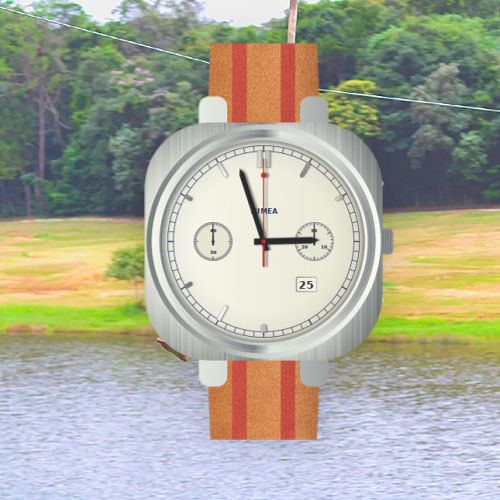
{"hour": 2, "minute": 57}
